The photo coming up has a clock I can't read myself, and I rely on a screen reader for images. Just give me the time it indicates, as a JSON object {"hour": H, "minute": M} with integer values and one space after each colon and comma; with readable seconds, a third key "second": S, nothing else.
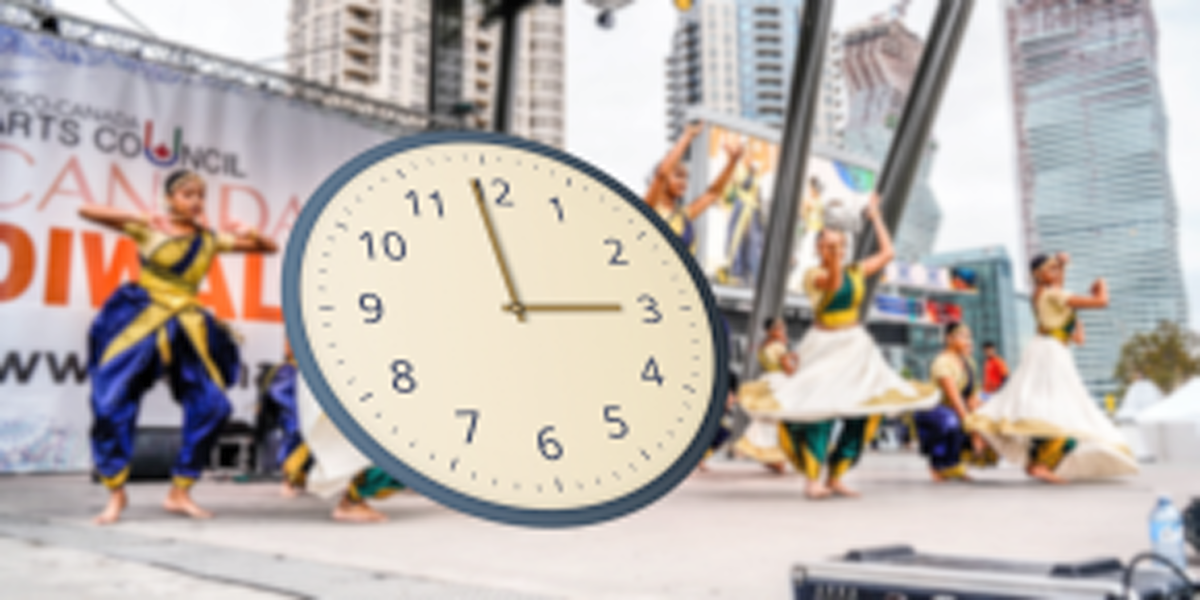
{"hour": 2, "minute": 59}
